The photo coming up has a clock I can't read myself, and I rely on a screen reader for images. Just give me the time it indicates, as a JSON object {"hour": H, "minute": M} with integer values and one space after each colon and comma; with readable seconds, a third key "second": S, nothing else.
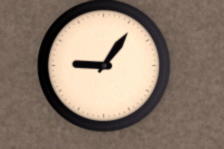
{"hour": 9, "minute": 6}
